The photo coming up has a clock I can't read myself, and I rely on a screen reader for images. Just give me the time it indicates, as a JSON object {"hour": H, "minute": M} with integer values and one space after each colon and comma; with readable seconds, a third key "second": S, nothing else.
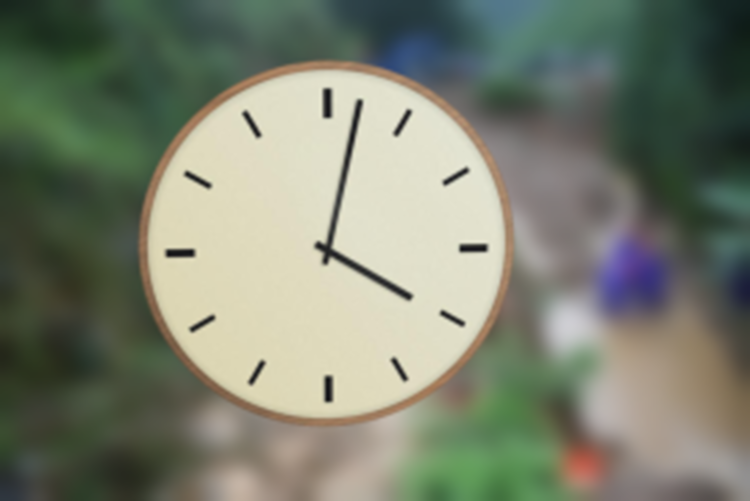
{"hour": 4, "minute": 2}
